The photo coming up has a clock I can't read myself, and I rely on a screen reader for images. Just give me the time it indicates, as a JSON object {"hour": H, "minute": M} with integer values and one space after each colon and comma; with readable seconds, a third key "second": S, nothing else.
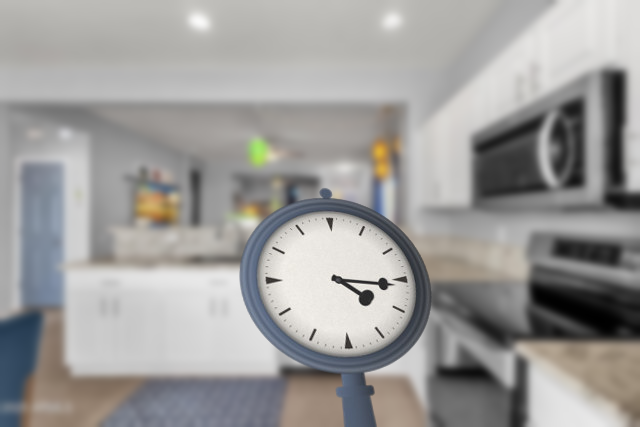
{"hour": 4, "minute": 16}
